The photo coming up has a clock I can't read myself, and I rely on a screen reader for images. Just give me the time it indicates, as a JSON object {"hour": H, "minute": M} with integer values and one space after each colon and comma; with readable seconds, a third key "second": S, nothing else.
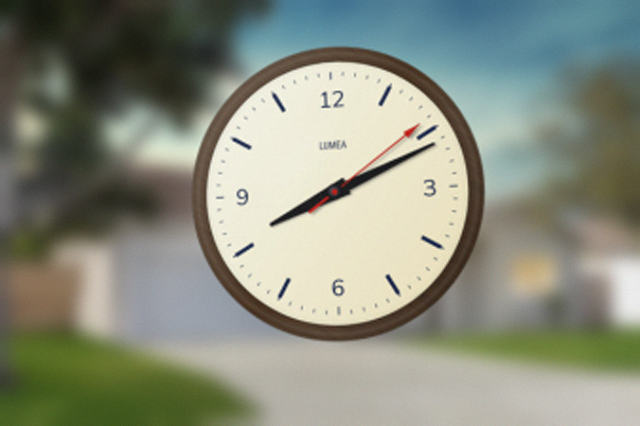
{"hour": 8, "minute": 11, "second": 9}
